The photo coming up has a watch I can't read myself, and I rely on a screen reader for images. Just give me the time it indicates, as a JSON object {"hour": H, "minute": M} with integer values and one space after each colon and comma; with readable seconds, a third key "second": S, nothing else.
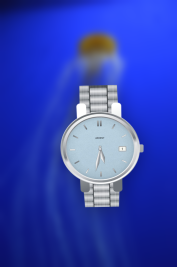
{"hour": 5, "minute": 32}
